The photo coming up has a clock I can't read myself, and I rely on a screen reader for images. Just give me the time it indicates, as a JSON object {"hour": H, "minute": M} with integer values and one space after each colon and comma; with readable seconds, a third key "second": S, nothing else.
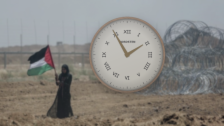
{"hour": 1, "minute": 55}
